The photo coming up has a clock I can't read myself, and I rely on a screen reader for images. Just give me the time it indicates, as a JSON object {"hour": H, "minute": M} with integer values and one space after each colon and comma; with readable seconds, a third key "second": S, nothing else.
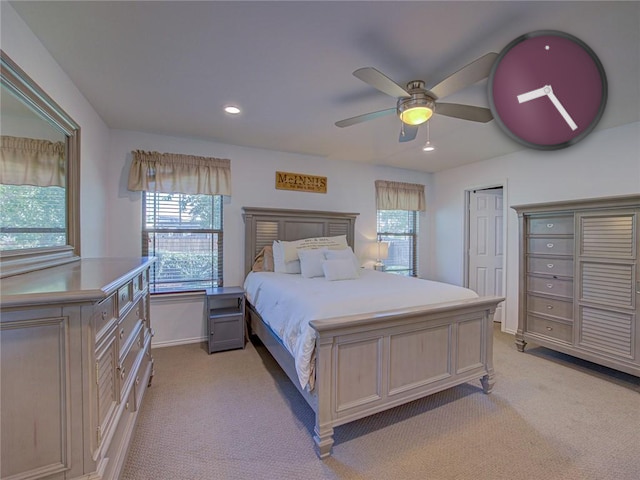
{"hour": 8, "minute": 24}
